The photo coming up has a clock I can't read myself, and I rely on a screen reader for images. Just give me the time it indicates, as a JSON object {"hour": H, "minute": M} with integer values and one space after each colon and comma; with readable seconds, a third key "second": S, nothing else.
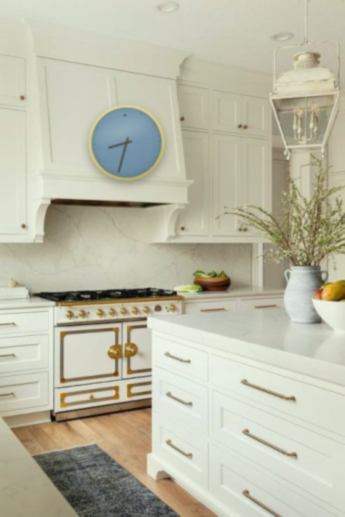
{"hour": 8, "minute": 33}
